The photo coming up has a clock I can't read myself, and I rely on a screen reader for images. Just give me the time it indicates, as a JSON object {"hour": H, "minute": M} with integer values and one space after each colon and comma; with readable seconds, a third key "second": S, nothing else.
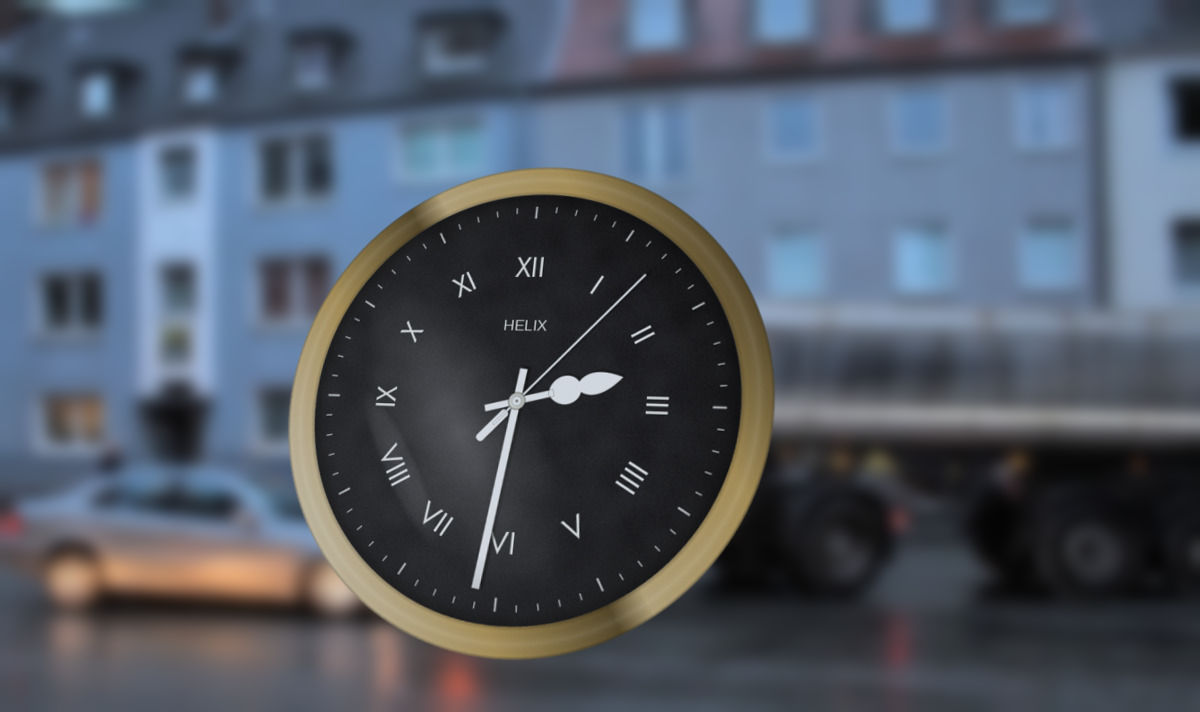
{"hour": 2, "minute": 31, "second": 7}
